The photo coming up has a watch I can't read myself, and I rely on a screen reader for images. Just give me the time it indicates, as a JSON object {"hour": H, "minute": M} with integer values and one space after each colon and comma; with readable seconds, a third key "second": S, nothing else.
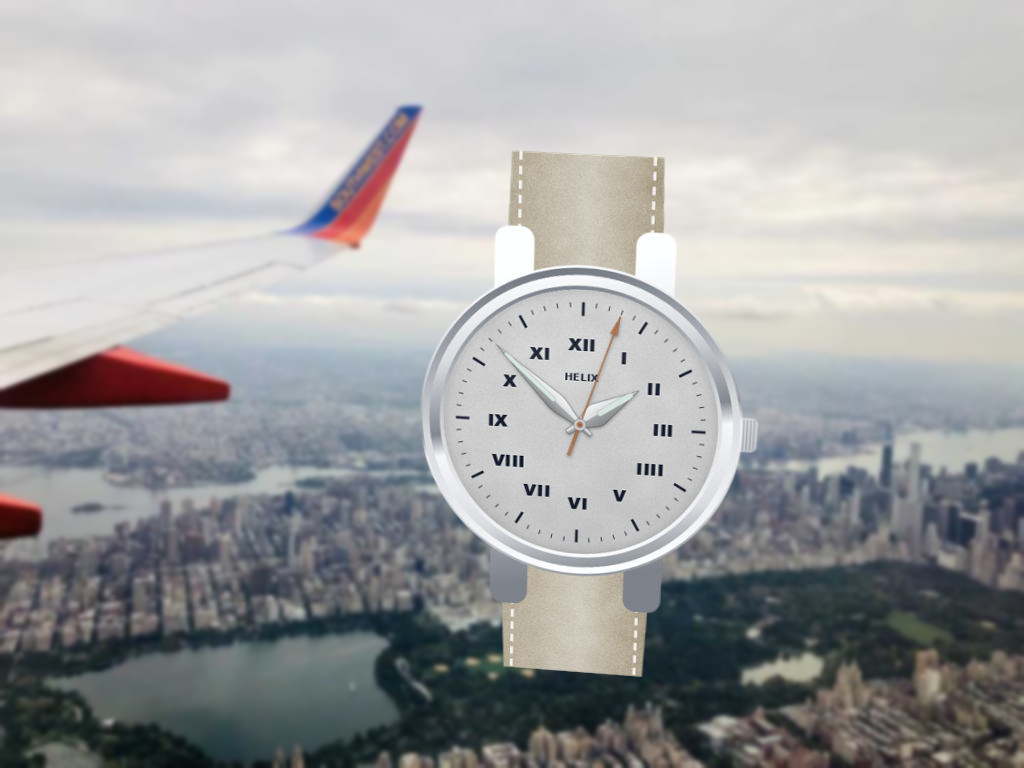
{"hour": 1, "minute": 52, "second": 3}
